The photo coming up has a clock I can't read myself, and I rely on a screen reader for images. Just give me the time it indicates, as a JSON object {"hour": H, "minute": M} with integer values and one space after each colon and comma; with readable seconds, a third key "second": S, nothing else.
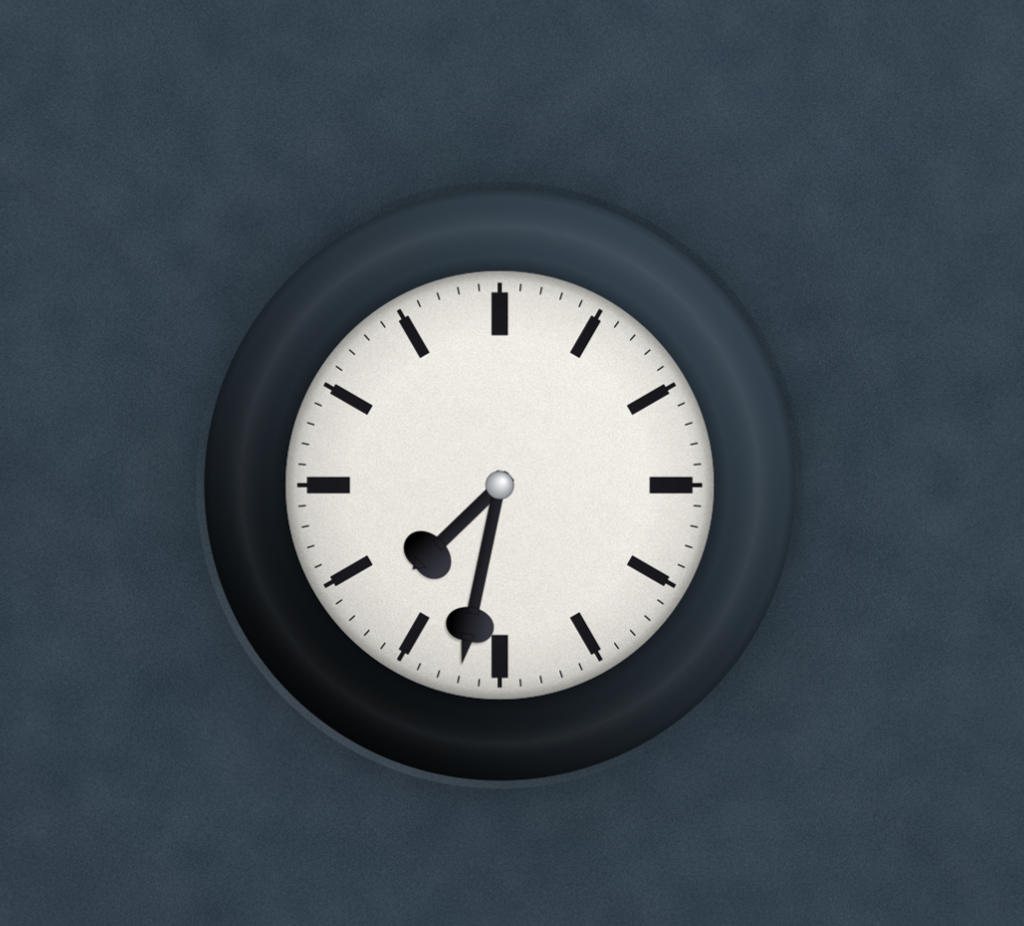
{"hour": 7, "minute": 32}
